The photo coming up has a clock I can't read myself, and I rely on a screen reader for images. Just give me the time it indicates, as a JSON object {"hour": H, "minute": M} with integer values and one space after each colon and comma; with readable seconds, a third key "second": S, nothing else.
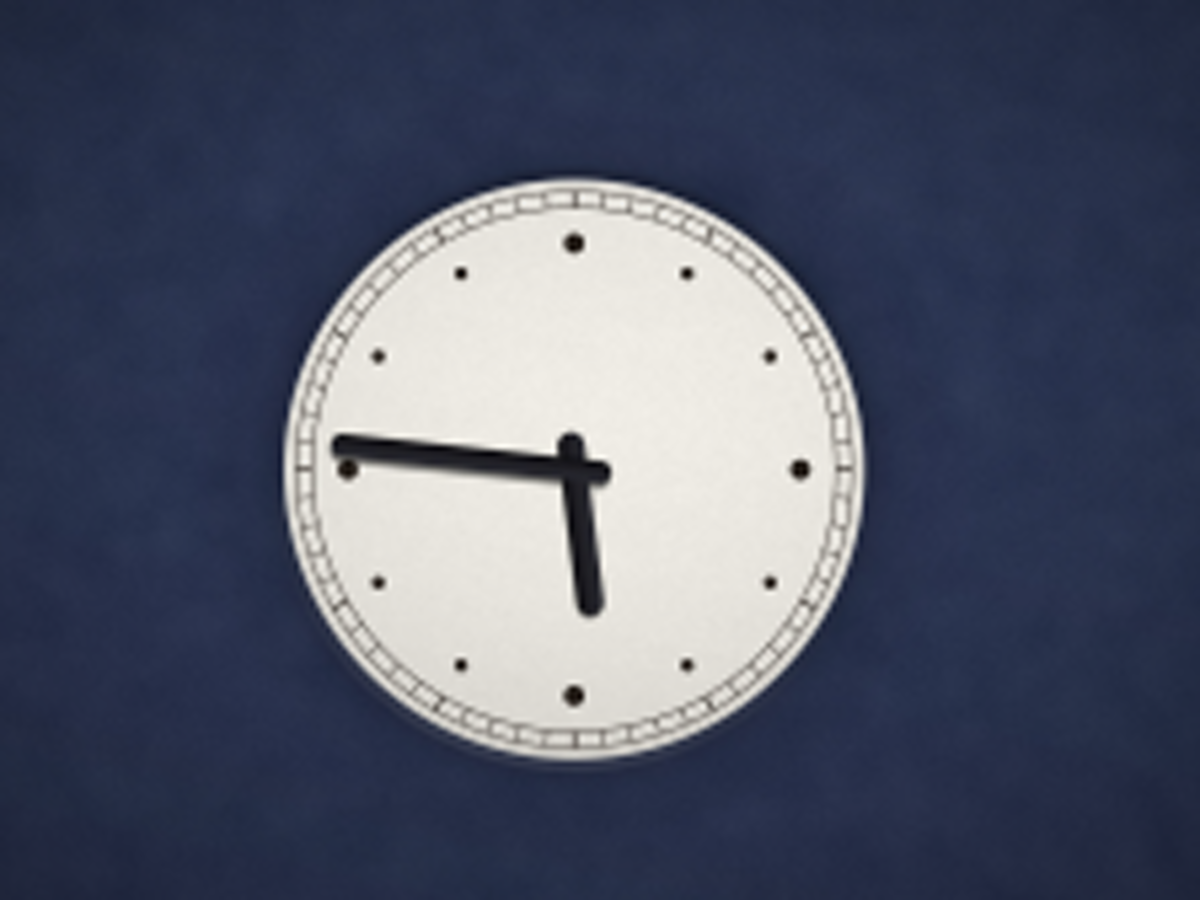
{"hour": 5, "minute": 46}
